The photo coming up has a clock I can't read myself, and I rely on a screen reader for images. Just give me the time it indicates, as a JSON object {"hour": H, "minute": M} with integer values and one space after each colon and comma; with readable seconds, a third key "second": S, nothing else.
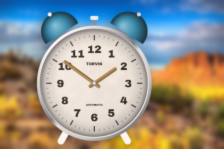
{"hour": 1, "minute": 51}
